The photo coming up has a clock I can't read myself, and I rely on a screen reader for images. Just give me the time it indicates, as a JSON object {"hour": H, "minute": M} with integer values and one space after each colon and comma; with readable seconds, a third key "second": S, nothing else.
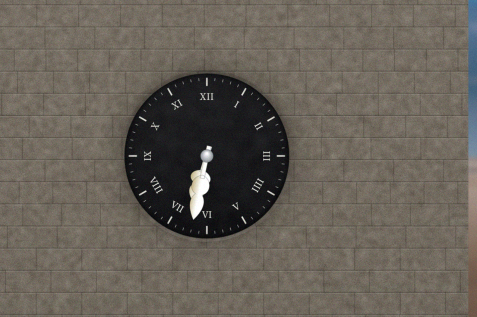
{"hour": 6, "minute": 32}
